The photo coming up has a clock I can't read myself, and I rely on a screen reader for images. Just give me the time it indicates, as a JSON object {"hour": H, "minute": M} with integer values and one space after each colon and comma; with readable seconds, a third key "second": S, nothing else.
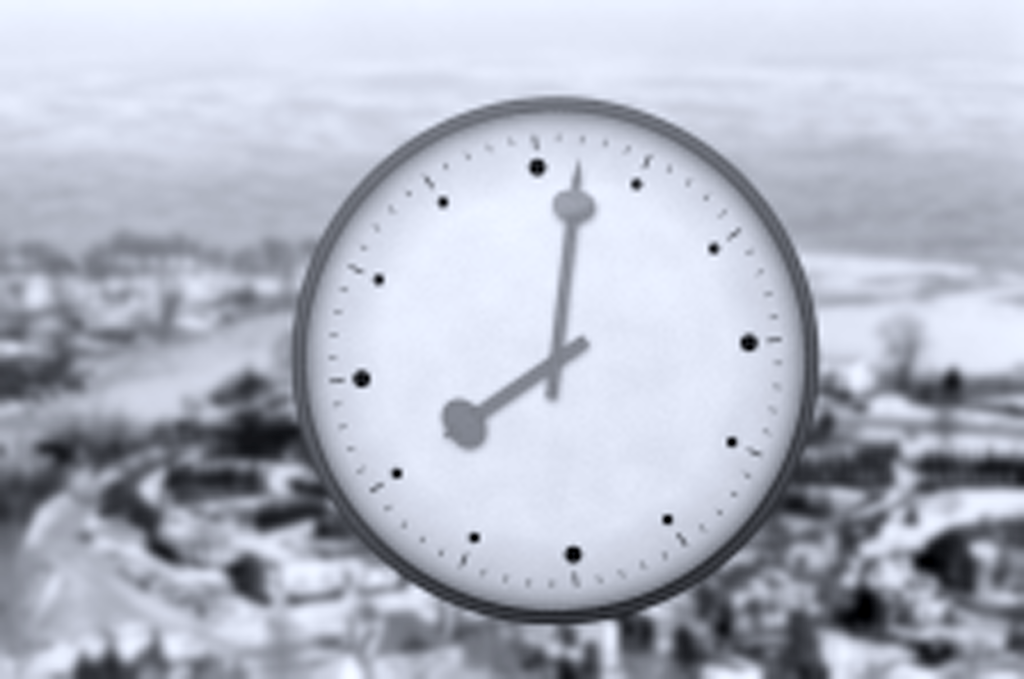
{"hour": 8, "minute": 2}
